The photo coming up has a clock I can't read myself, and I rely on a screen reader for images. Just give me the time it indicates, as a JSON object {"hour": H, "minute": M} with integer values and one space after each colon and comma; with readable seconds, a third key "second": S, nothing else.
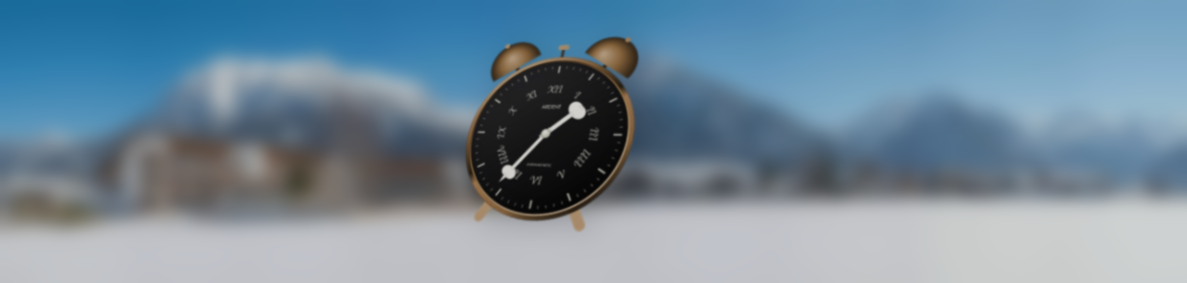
{"hour": 1, "minute": 36}
